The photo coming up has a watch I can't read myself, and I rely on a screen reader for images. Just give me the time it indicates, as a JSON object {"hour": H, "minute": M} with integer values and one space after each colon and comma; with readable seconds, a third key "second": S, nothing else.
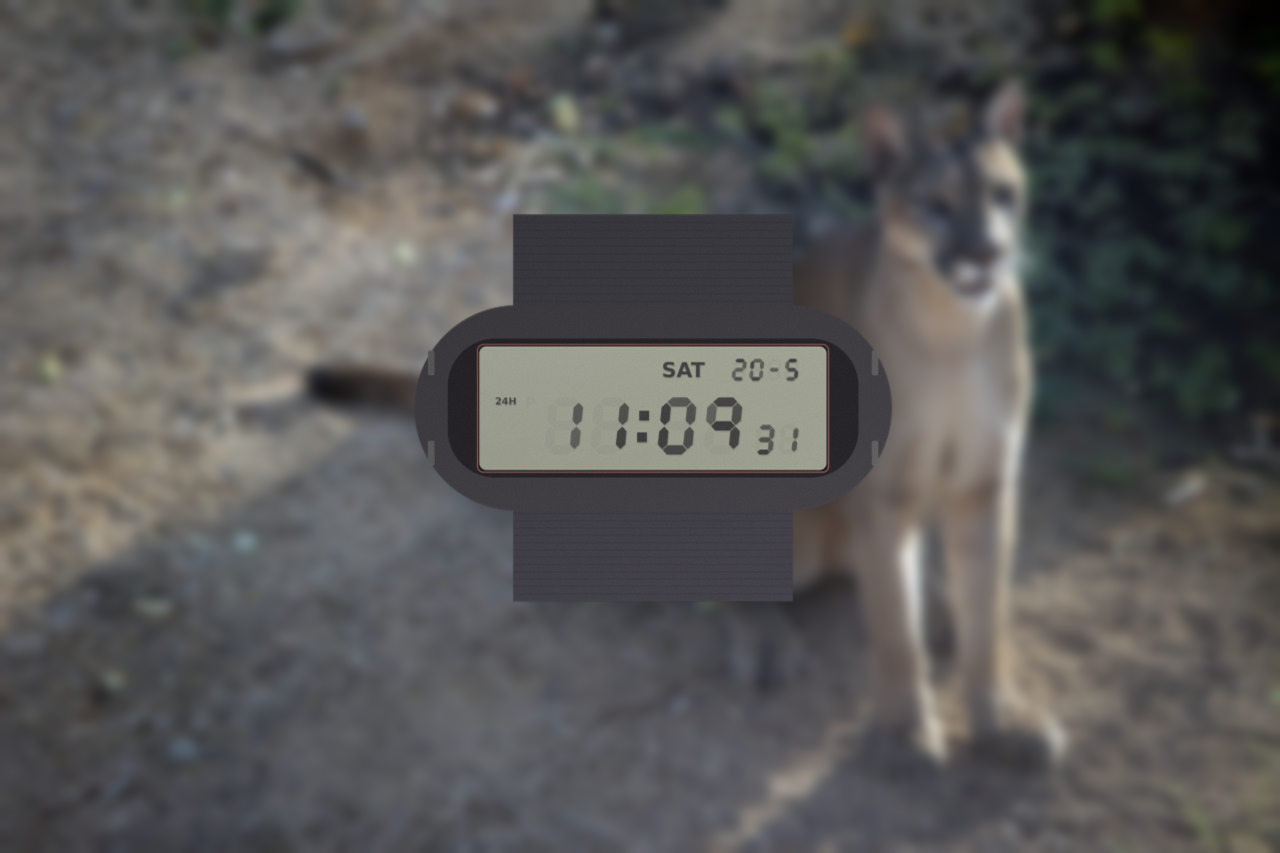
{"hour": 11, "minute": 9, "second": 31}
